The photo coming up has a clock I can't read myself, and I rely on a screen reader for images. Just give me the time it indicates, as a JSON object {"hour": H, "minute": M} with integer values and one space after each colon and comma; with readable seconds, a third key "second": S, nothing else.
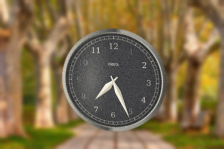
{"hour": 7, "minute": 26}
